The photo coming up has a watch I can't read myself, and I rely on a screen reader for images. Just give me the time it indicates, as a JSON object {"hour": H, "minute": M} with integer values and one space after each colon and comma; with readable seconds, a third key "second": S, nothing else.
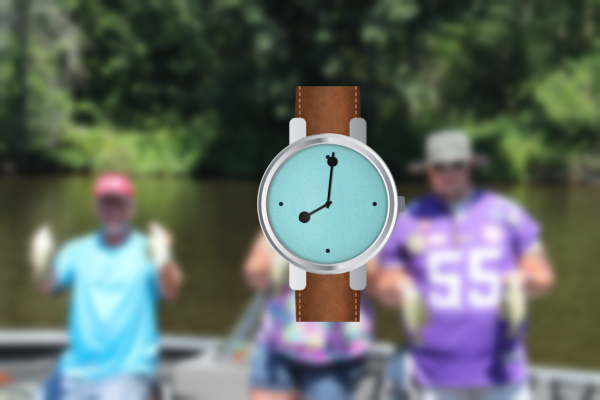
{"hour": 8, "minute": 1}
